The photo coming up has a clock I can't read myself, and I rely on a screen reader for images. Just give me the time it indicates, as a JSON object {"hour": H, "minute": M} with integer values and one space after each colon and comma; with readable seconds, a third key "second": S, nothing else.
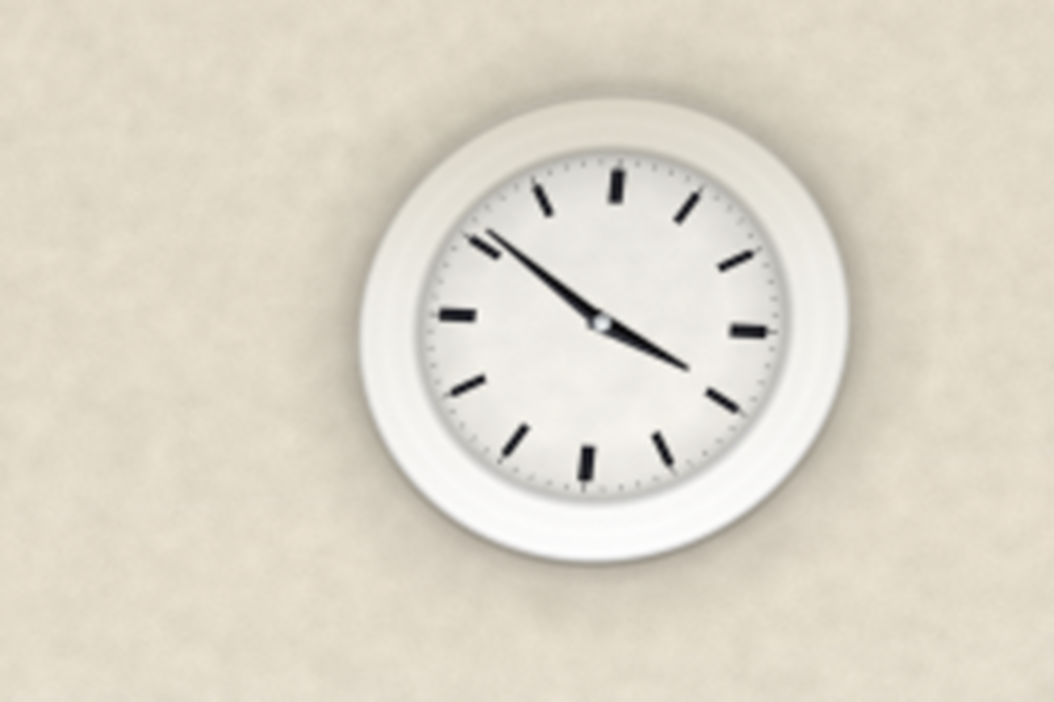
{"hour": 3, "minute": 51}
